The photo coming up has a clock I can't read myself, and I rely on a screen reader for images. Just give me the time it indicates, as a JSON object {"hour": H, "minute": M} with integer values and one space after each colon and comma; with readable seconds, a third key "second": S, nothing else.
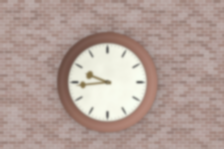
{"hour": 9, "minute": 44}
